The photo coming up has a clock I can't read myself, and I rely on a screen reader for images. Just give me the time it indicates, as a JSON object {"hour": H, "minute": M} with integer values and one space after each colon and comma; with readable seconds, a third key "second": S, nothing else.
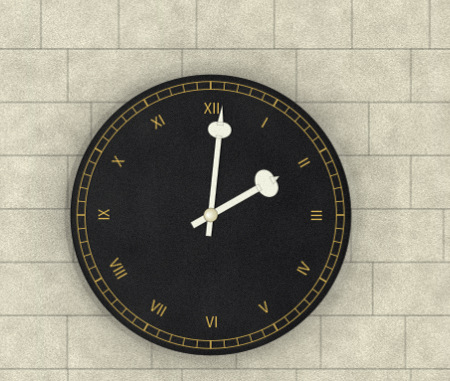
{"hour": 2, "minute": 1}
